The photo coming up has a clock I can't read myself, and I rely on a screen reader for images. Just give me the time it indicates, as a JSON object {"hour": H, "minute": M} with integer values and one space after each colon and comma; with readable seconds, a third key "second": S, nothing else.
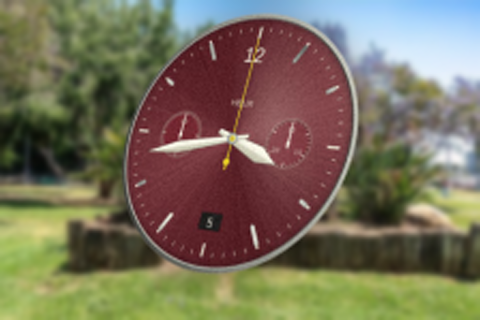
{"hour": 3, "minute": 43}
